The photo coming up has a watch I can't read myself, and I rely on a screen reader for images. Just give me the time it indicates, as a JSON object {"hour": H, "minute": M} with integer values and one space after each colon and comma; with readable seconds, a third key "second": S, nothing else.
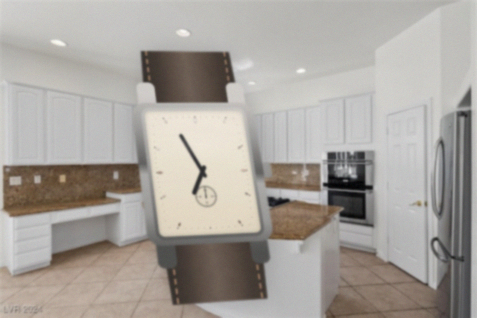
{"hour": 6, "minute": 56}
